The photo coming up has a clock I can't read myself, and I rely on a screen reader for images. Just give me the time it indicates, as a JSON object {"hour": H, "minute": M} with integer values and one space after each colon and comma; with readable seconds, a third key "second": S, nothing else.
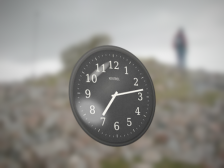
{"hour": 7, "minute": 13}
